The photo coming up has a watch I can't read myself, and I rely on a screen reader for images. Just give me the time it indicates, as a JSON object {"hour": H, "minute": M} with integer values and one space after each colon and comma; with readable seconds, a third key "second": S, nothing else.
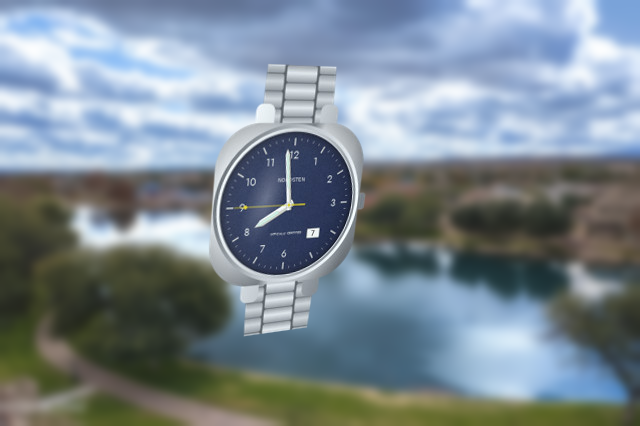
{"hour": 7, "minute": 58, "second": 45}
